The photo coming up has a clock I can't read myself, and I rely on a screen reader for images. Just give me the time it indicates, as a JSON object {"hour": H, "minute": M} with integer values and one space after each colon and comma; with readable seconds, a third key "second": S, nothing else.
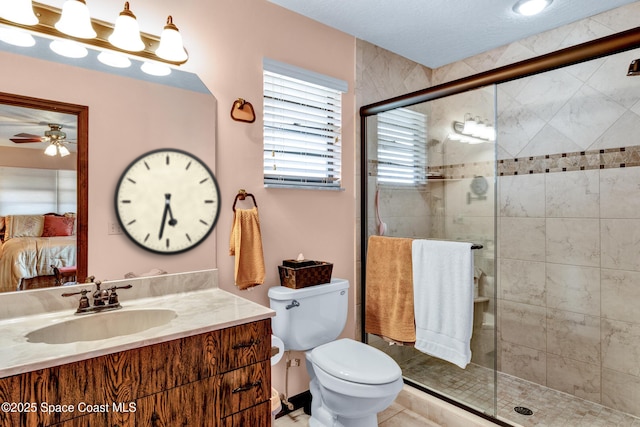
{"hour": 5, "minute": 32}
